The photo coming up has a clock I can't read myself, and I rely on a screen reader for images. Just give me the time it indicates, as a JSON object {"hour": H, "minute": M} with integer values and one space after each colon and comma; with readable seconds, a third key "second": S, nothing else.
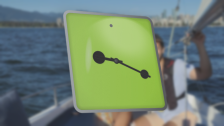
{"hour": 9, "minute": 19}
